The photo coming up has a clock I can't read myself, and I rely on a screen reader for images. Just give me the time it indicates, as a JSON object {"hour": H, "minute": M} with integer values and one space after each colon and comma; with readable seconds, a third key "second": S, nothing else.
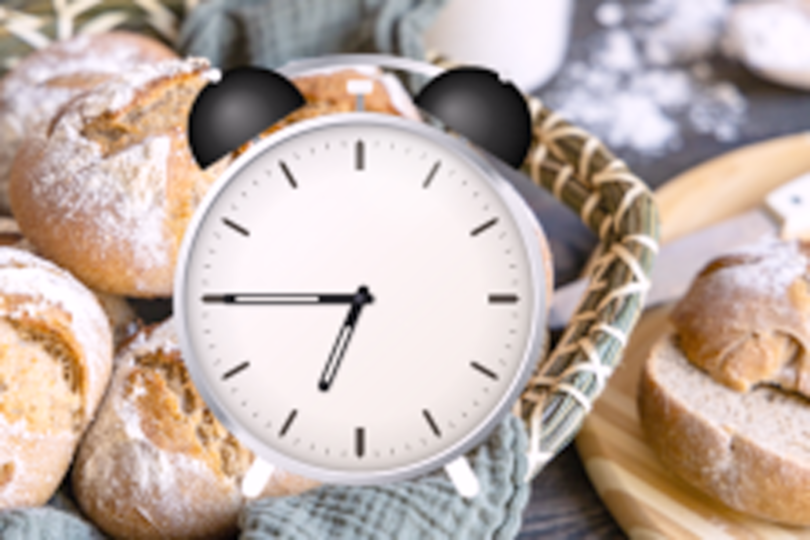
{"hour": 6, "minute": 45}
